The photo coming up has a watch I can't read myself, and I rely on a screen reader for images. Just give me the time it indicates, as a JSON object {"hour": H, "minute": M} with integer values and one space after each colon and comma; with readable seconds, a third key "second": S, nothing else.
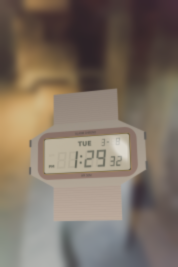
{"hour": 1, "minute": 29, "second": 32}
